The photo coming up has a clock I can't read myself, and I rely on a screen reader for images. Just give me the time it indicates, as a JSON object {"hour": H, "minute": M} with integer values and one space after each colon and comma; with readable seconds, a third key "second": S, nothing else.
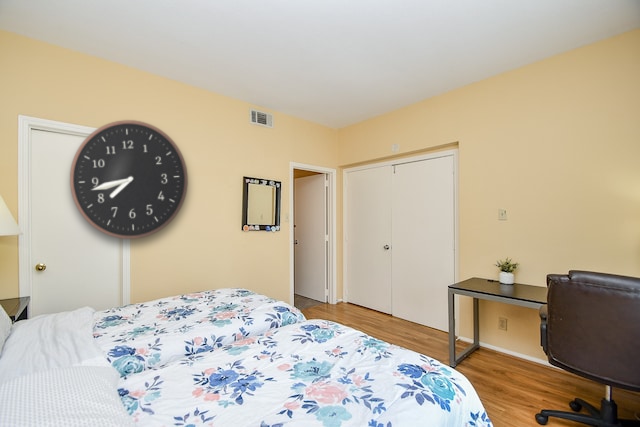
{"hour": 7, "minute": 43}
